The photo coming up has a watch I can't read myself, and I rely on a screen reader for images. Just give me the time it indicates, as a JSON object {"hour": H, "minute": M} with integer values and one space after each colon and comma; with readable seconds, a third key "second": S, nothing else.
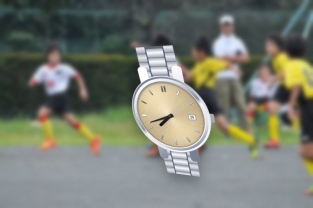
{"hour": 7, "minute": 42}
